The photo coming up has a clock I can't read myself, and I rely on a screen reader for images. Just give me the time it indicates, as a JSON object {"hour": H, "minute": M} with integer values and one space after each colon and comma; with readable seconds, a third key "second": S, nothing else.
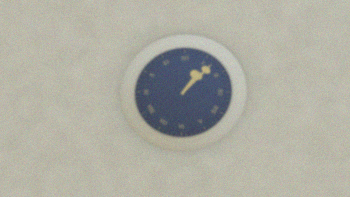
{"hour": 1, "minute": 7}
